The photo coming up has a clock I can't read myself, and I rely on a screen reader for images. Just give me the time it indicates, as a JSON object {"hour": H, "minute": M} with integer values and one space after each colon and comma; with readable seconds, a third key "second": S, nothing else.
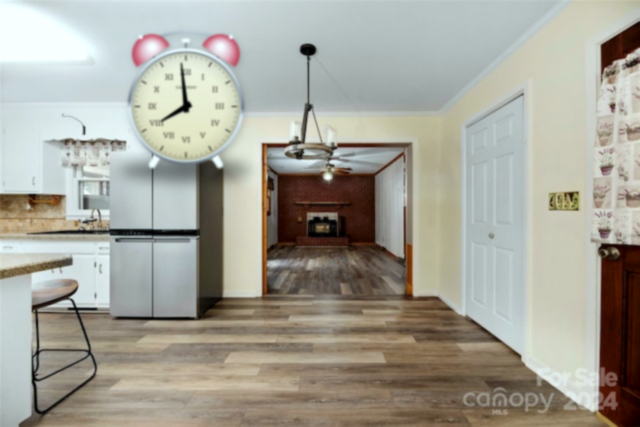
{"hour": 7, "minute": 59}
